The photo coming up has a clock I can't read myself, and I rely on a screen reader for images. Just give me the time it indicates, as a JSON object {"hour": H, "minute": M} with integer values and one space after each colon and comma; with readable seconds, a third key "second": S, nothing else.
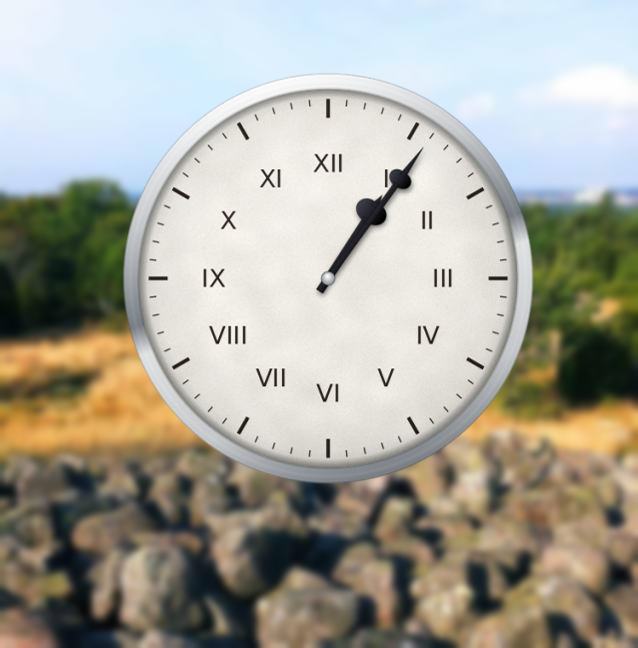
{"hour": 1, "minute": 6}
